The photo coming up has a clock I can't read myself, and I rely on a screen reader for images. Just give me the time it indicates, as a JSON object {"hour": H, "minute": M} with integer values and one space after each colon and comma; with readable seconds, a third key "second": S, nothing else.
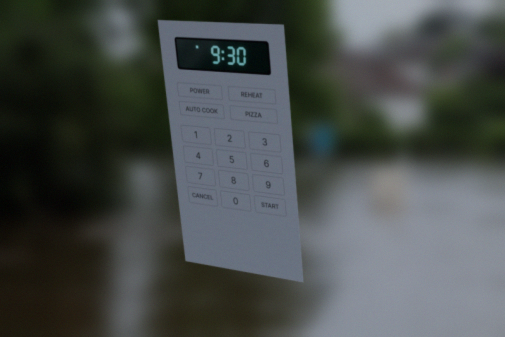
{"hour": 9, "minute": 30}
